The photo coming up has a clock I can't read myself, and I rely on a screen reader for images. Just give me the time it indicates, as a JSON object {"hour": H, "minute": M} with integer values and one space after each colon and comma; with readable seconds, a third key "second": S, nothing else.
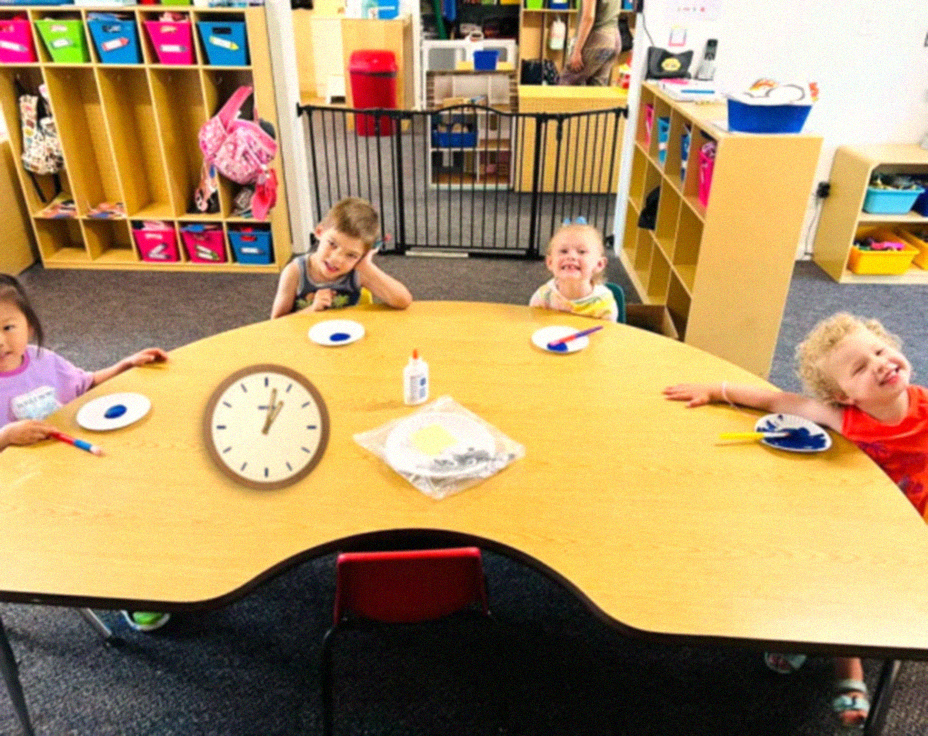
{"hour": 1, "minute": 2}
